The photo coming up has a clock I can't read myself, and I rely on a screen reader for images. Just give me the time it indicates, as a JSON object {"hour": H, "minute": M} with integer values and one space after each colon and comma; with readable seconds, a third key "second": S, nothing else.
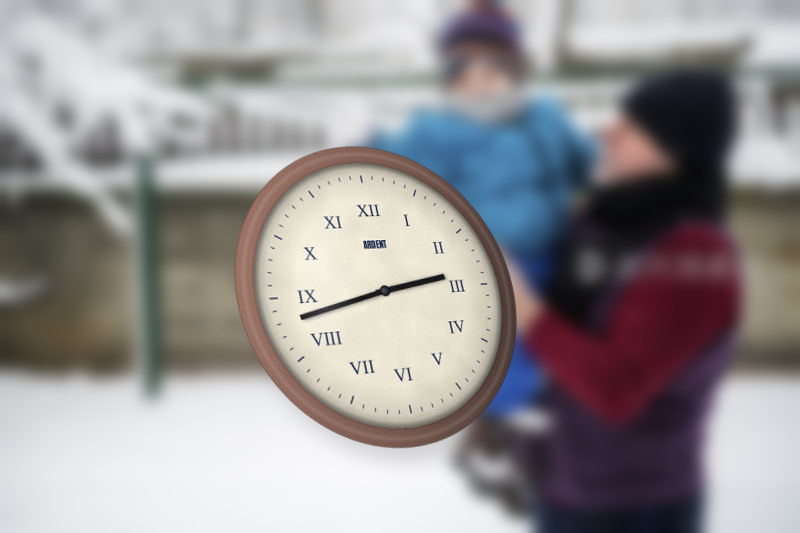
{"hour": 2, "minute": 43}
